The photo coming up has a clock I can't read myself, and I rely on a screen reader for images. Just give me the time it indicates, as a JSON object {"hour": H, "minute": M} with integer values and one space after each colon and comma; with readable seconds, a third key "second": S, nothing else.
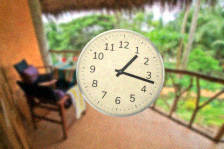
{"hour": 1, "minute": 17}
